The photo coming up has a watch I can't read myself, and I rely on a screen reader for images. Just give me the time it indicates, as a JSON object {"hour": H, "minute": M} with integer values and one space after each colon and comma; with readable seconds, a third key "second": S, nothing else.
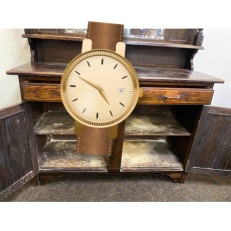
{"hour": 4, "minute": 49}
